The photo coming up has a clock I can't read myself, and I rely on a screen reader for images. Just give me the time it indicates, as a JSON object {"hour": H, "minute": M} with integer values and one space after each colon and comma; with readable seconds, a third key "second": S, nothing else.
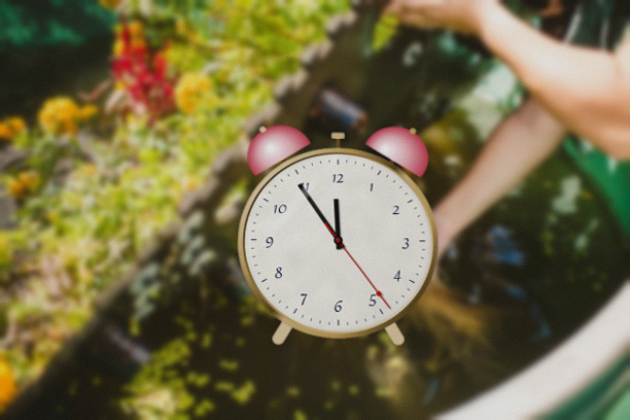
{"hour": 11, "minute": 54, "second": 24}
